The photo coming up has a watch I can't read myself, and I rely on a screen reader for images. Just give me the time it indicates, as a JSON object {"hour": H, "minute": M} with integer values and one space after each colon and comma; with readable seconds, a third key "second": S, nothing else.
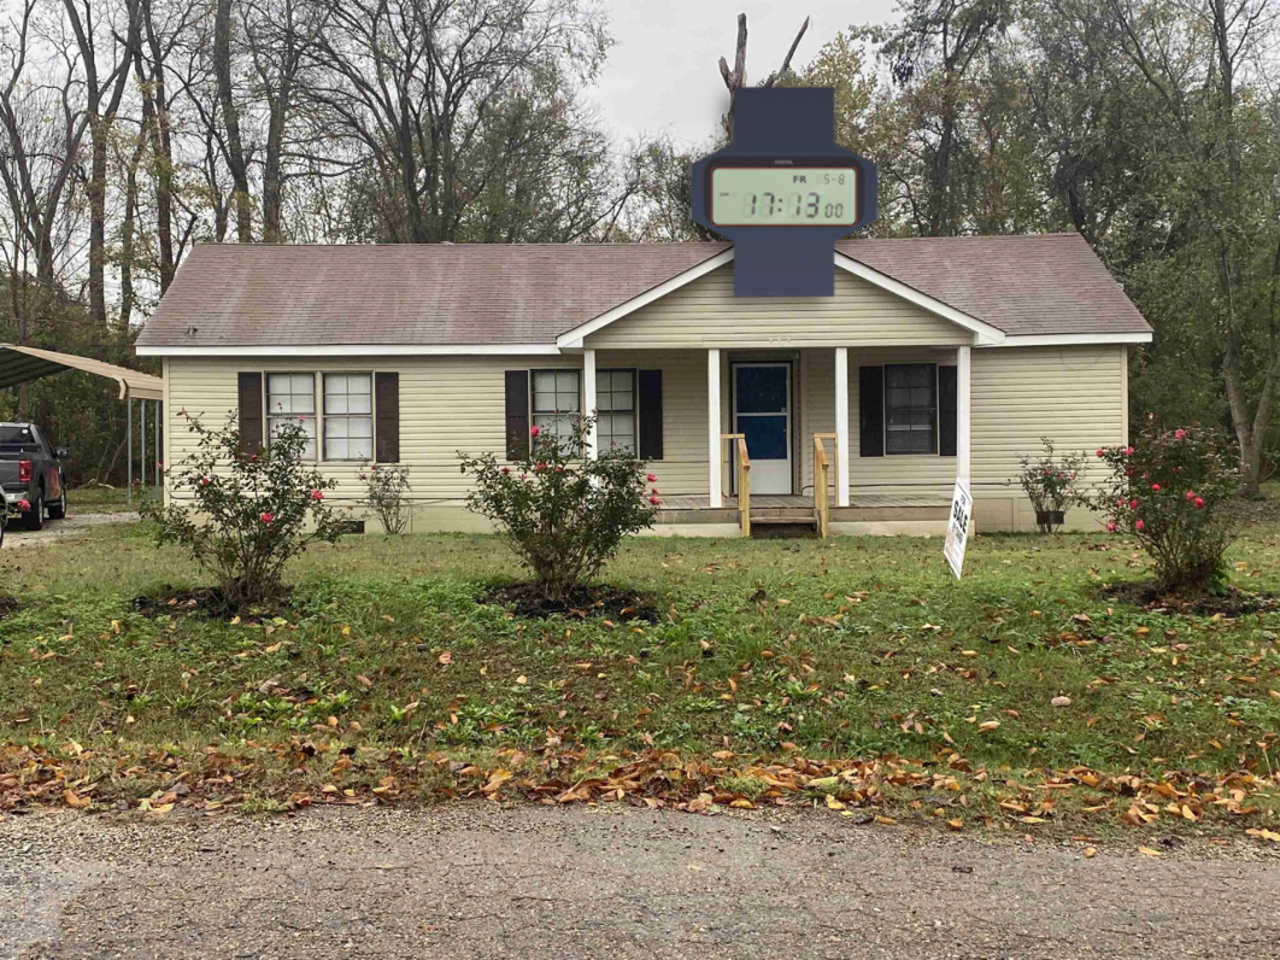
{"hour": 17, "minute": 13, "second": 0}
